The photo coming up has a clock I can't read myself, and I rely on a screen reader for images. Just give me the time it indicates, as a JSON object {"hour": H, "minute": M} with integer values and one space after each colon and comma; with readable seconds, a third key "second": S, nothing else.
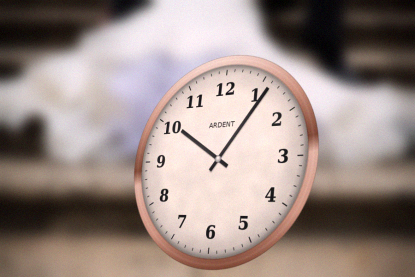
{"hour": 10, "minute": 6}
